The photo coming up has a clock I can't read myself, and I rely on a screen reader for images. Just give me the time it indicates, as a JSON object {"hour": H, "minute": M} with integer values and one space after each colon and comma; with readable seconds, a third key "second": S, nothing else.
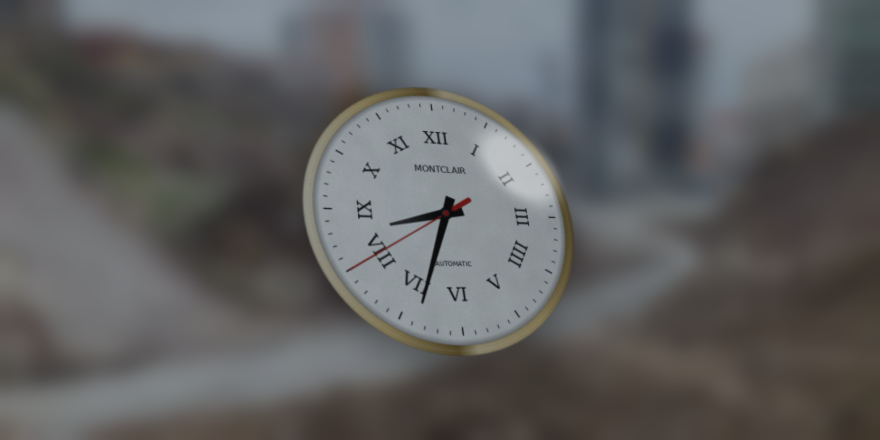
{"hour": 8, "minute": 33, "second": 40}
